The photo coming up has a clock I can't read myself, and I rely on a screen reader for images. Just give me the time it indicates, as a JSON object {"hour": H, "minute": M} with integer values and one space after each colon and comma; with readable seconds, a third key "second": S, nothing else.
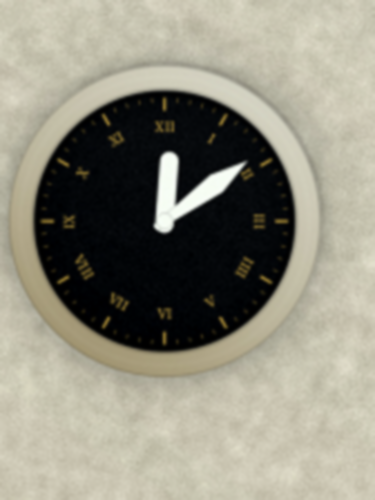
{"hour": 12, "minute": 9}
